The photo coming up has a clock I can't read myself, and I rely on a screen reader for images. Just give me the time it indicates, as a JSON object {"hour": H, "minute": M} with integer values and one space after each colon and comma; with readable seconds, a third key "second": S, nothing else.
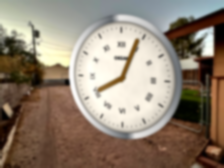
{"hour": 8, "minute": 4}
